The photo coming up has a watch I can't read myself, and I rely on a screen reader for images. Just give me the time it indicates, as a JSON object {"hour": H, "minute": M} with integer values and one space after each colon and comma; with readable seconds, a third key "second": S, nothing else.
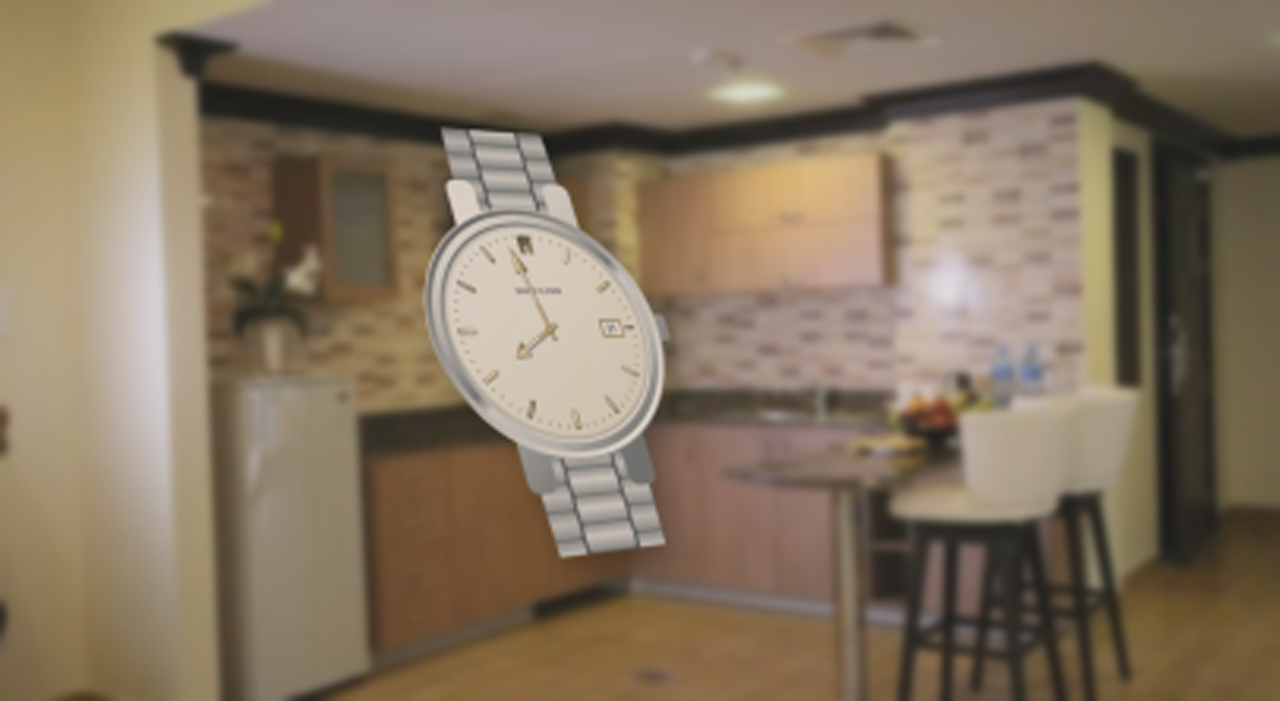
{"hour": 7, "minute": 58}
